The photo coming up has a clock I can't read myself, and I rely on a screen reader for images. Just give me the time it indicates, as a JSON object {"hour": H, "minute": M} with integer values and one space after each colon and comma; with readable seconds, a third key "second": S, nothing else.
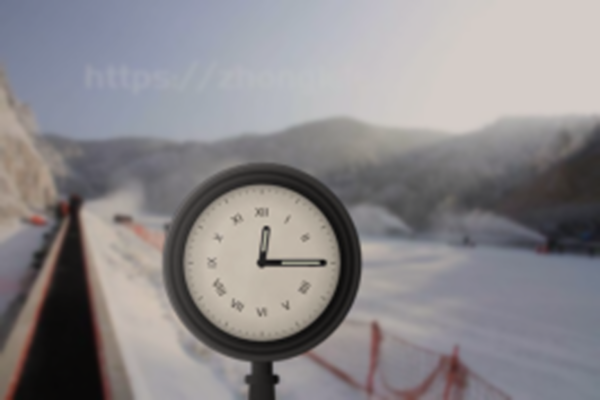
{"hour": 12, "minute": 15}
